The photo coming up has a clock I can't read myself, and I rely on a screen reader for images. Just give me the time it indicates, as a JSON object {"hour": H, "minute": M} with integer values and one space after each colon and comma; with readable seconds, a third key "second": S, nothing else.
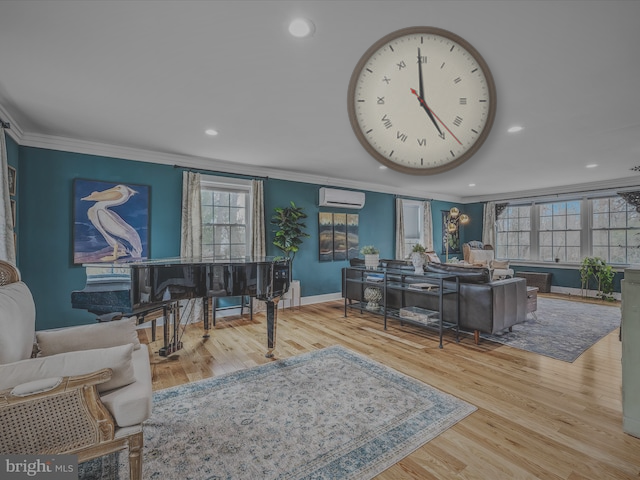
{"hour": 4, "minute": 59, "second": 23}
